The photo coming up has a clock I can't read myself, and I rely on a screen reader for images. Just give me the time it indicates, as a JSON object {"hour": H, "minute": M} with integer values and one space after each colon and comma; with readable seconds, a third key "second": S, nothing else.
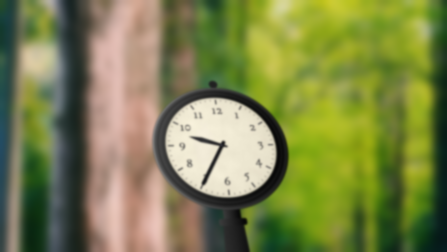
{"hour": 9, "minute": 35}
